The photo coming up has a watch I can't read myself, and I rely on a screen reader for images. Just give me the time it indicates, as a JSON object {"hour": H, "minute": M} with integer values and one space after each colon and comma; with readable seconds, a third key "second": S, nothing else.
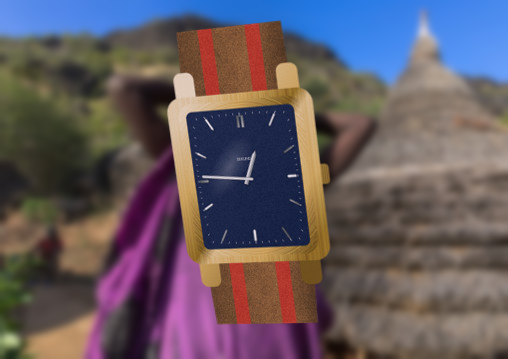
{"hour": 12, "minute": 46}
